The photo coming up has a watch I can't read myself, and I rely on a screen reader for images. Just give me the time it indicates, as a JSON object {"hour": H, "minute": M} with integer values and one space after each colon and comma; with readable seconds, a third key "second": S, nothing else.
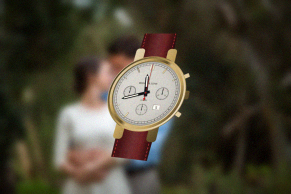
{"hour": 11, "minute": 42}
